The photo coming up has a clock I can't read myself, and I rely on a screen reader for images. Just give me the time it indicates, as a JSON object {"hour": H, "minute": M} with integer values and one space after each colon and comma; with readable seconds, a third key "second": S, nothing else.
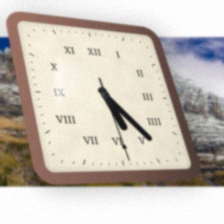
{"hour": 5, "minute": 23, "second": 29}
